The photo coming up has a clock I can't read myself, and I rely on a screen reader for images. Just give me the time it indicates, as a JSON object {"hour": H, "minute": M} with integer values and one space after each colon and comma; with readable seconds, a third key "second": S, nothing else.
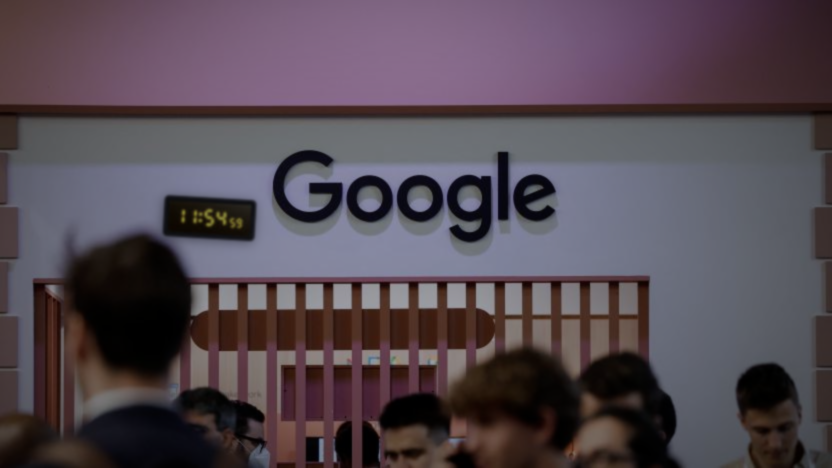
{"hour": 11, "minute": 54}
